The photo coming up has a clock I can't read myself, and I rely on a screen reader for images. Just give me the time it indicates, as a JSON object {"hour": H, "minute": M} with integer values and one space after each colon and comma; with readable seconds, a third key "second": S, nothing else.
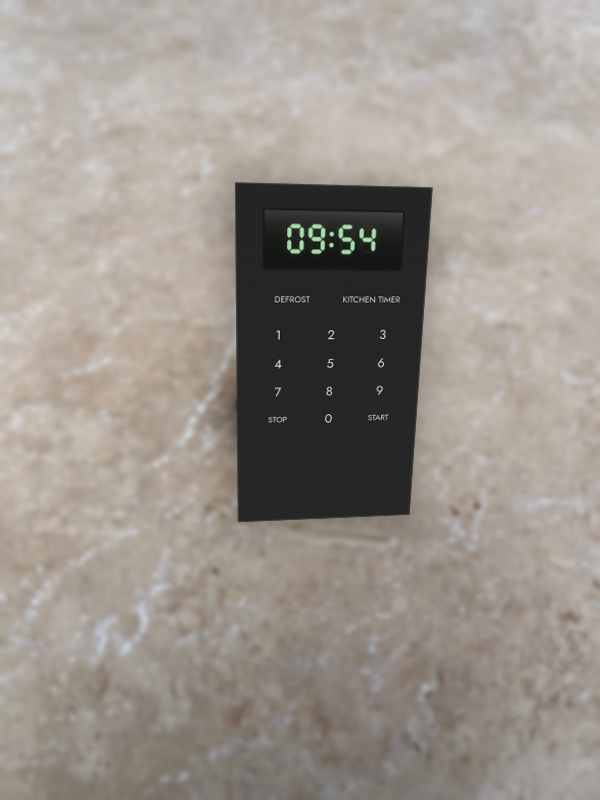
{"hour": 9, "minute": 54}
